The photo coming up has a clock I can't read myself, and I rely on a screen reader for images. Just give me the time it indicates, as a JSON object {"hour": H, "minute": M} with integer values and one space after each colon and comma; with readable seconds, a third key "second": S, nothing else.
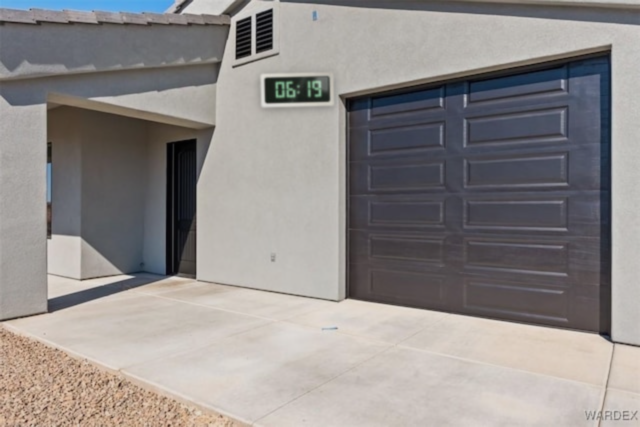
{"hour": 6, "minute": 19}
